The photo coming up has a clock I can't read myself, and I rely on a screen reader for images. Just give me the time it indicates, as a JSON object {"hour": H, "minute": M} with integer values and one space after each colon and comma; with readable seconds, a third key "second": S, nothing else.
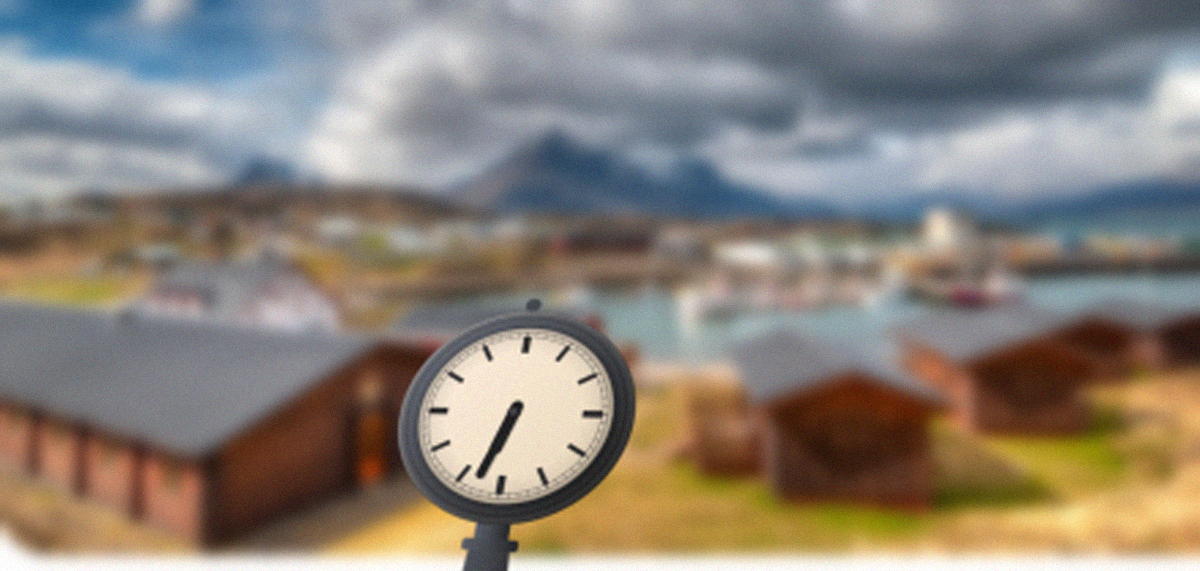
{"hour": 6, "minute": 33}
